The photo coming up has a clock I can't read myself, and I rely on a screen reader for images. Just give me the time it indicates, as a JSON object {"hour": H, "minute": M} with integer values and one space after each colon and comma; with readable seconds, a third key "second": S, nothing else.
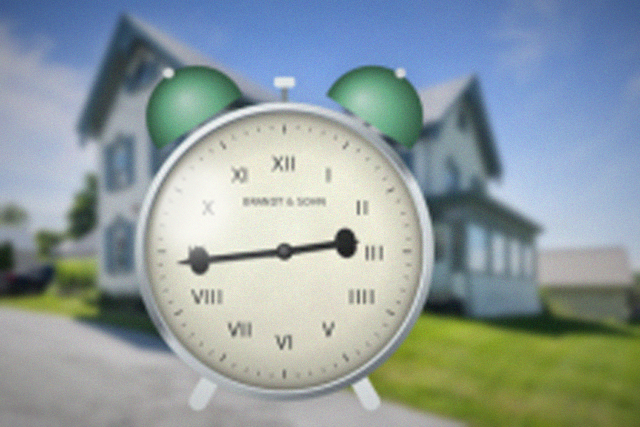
{"hour": 2, "minute": 44}
